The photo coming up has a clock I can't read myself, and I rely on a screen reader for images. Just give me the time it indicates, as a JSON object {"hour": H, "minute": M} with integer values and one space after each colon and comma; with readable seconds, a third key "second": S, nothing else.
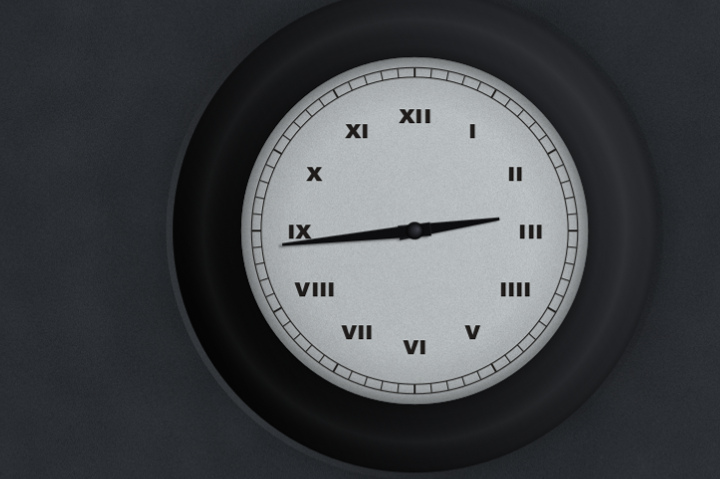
{"hour": 2, "minute": 44}
